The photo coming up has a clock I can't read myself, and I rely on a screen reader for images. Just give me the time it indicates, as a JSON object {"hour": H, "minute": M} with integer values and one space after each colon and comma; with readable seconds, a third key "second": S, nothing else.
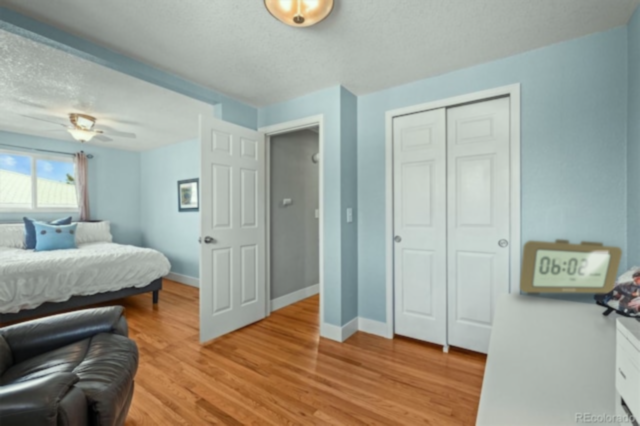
{"hour": 6, "minute": 2}
